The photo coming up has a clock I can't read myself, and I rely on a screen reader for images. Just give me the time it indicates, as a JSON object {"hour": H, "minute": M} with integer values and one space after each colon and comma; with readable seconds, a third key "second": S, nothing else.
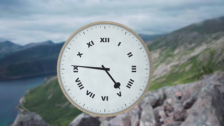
{"hour": 4, "minute": 46}
